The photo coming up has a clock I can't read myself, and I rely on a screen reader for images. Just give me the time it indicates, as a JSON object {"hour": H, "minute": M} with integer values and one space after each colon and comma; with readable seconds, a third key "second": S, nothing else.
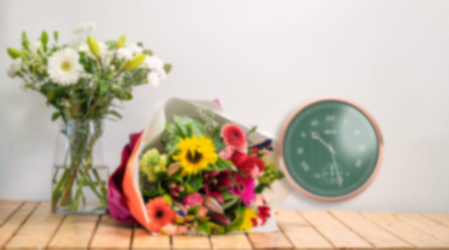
{"hour": 10, "minute": 28}
